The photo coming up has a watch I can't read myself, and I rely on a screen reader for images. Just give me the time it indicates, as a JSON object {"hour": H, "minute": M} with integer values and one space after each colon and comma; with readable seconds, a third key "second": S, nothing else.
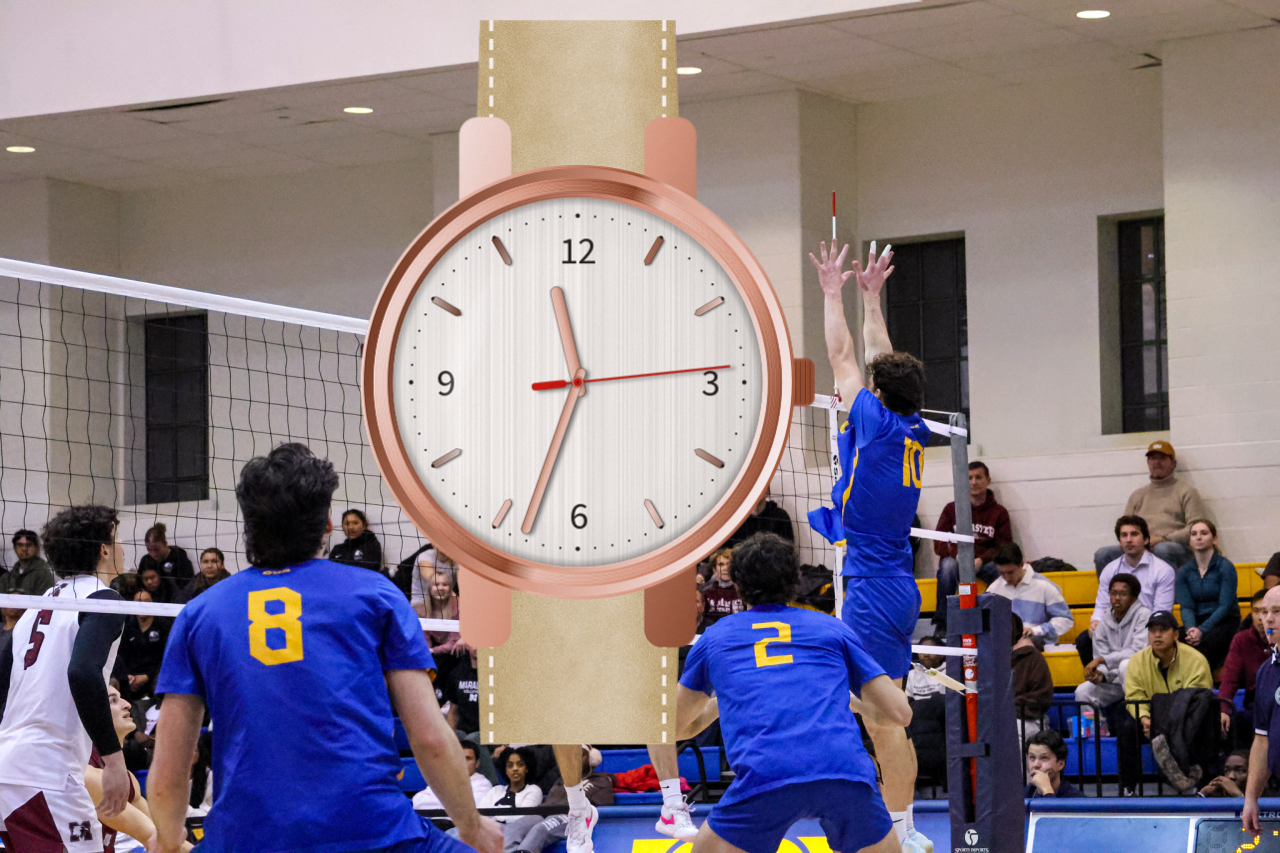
{"hour": 11, "minute": 33, "second": 14}
